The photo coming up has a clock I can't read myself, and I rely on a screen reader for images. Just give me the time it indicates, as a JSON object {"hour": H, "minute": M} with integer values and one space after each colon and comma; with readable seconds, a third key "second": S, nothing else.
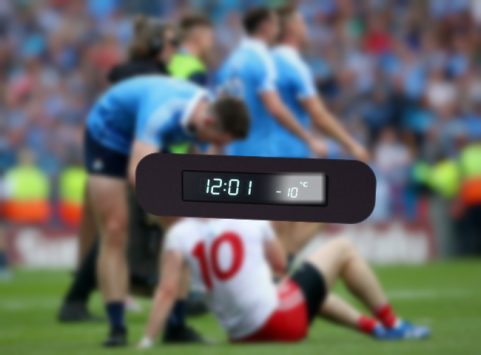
{"hour": 12, "minute": 1}
